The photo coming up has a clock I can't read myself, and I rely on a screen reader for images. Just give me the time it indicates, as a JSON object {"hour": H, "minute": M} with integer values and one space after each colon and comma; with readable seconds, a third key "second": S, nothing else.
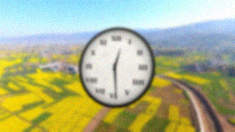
{"hour": 12, "minute": 29}
